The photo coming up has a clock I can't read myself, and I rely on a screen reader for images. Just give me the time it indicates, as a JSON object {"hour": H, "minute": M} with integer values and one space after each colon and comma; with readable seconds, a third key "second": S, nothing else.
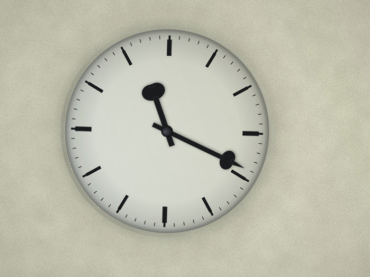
{"hour": 11, "minute": 19}
